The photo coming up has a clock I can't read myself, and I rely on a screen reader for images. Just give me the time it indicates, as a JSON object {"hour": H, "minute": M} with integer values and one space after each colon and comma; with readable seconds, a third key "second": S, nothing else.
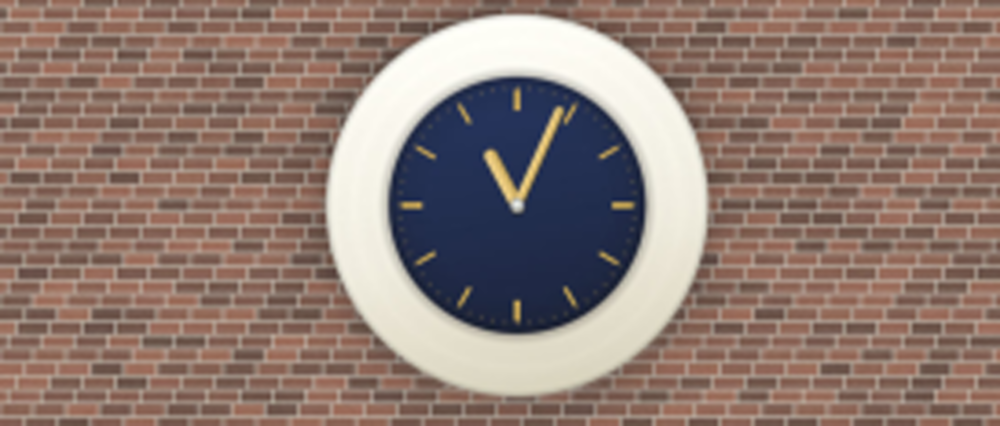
{"hour": 11, "minute": 4}
